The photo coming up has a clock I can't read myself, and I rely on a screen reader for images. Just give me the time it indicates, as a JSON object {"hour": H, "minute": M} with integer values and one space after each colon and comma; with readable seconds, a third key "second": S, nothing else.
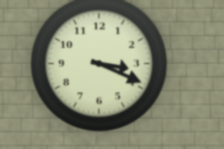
{"hour": 3, "minute": 19}
